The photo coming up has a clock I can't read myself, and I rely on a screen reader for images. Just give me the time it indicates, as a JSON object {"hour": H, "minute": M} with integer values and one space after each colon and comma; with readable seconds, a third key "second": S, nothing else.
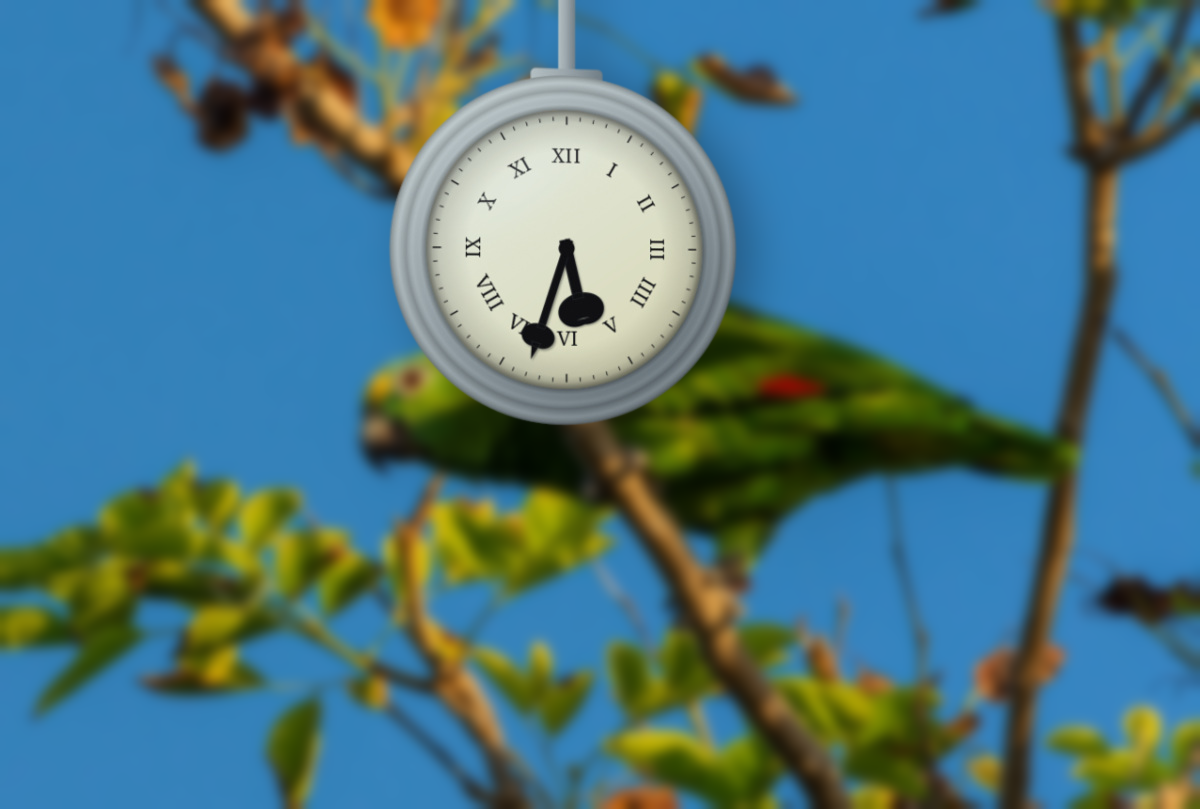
{"hour": 5, "minute": 33}
